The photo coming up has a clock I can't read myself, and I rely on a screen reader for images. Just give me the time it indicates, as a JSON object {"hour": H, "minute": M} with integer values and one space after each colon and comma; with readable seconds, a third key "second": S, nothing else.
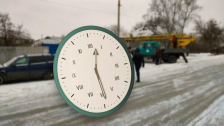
{"hour": 12, "minute": 29}
